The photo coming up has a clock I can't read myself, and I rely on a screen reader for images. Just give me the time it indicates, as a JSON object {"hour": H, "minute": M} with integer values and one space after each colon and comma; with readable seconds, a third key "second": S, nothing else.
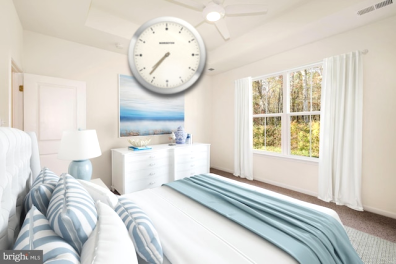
{"hour": 7, "minute": 37}
